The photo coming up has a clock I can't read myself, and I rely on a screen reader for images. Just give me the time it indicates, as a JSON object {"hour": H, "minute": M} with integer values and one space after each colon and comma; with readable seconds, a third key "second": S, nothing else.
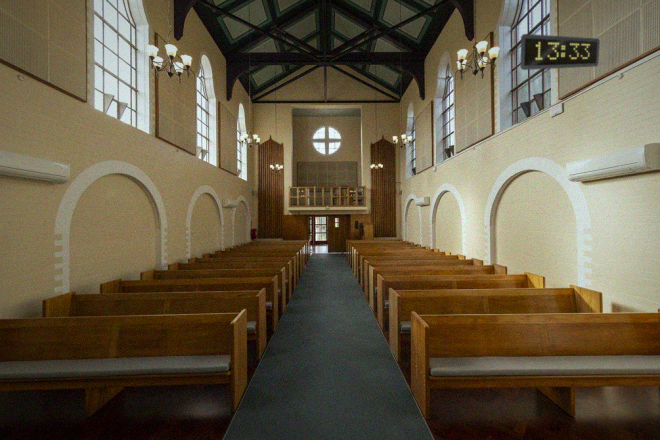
{"hour": 13, "minute": 33}
